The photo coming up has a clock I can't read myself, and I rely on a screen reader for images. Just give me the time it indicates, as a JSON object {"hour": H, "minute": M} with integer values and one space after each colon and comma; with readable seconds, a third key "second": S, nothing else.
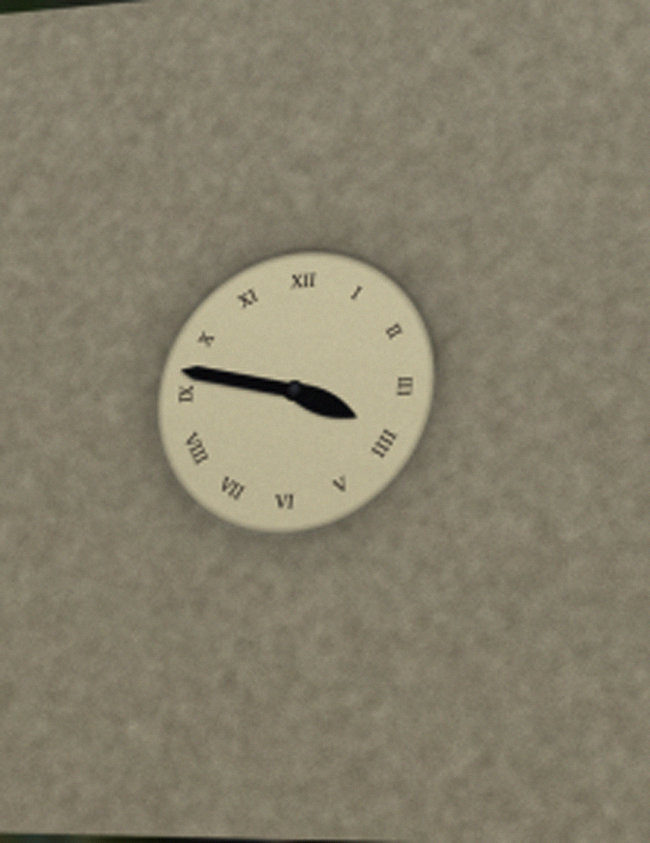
{"hour": 3, "minute": 47}
